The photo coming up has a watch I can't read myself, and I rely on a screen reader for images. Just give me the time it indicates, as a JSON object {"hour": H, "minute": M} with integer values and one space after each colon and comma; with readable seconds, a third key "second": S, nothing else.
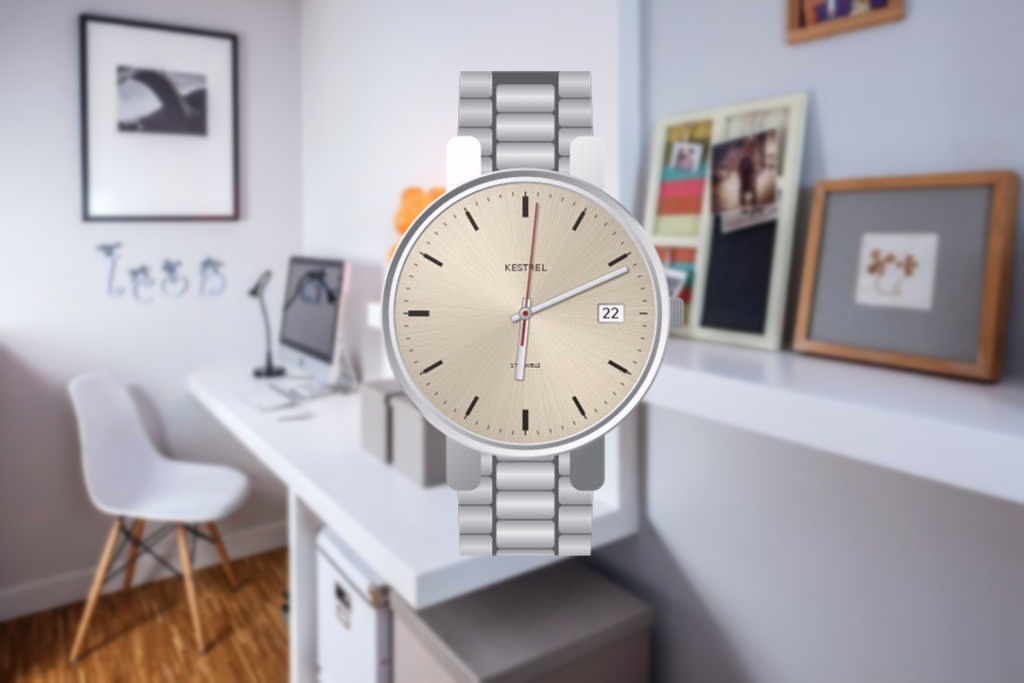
{"hour": 6, "minute": 11, "second": 1}
